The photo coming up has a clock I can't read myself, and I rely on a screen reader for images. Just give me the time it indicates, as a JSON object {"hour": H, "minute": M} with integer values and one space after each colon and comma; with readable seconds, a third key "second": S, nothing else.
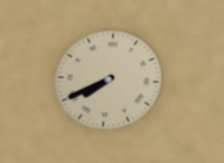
{"hour": 7, "minute": 40}
